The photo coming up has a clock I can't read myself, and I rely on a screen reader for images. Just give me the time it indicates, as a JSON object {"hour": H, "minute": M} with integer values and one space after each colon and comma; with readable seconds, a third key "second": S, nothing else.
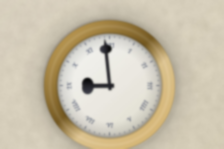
{"hour": 8, "minute": 59}
